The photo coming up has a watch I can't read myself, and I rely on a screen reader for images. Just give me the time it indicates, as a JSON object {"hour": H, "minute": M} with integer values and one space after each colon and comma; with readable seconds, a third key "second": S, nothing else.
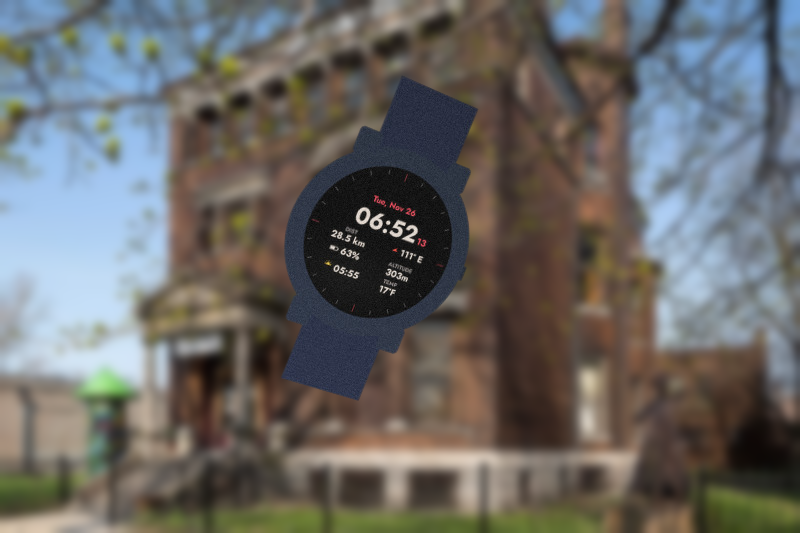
{"hour": 6, "minute": 52, "second": 13}
